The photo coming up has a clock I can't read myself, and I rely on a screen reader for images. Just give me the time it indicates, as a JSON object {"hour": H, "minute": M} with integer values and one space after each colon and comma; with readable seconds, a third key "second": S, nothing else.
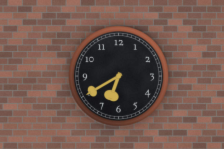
{"hour": 6, "minute": 40}
